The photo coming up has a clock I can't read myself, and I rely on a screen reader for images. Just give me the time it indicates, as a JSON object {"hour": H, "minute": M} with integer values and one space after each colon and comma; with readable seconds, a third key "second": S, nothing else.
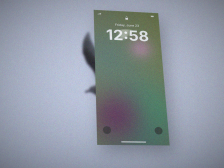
{"hour": 12, "minute": 58}
